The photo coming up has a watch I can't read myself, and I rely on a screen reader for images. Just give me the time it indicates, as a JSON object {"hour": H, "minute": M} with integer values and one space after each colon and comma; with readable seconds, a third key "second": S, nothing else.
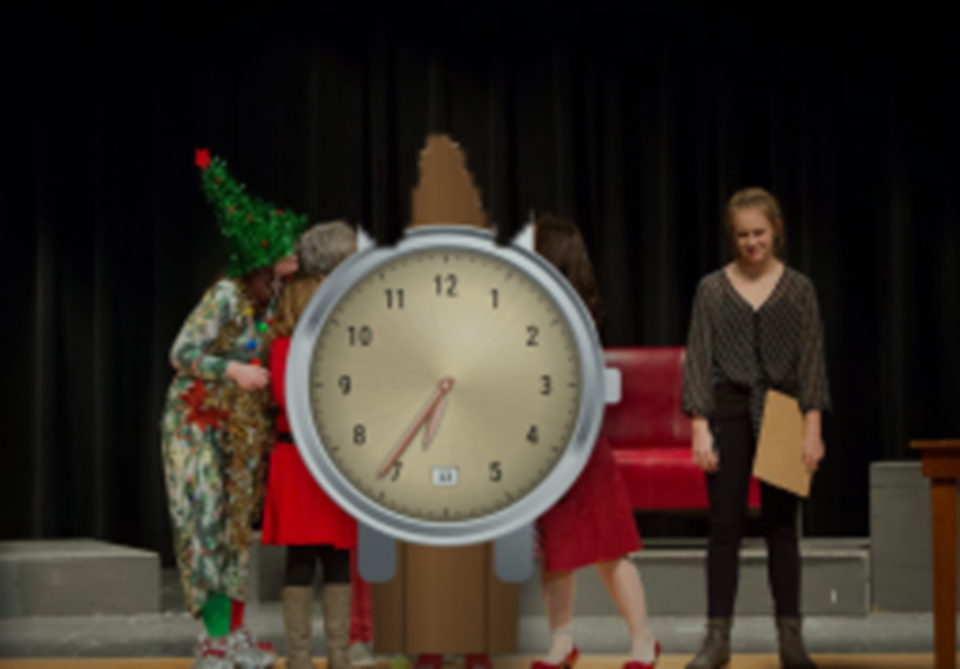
{"hour": 6, "minute": 36}
